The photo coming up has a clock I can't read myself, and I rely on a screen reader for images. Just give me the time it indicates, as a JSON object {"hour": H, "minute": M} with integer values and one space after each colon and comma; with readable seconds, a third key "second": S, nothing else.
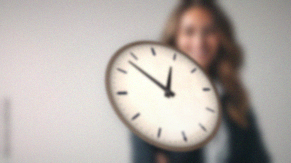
{"hour": 12, "minute": 53}
